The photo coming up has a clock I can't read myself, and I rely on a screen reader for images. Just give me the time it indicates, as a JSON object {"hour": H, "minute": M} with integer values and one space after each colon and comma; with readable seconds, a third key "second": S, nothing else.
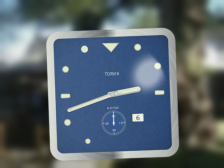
{"hour": 2, "minute": 42}
